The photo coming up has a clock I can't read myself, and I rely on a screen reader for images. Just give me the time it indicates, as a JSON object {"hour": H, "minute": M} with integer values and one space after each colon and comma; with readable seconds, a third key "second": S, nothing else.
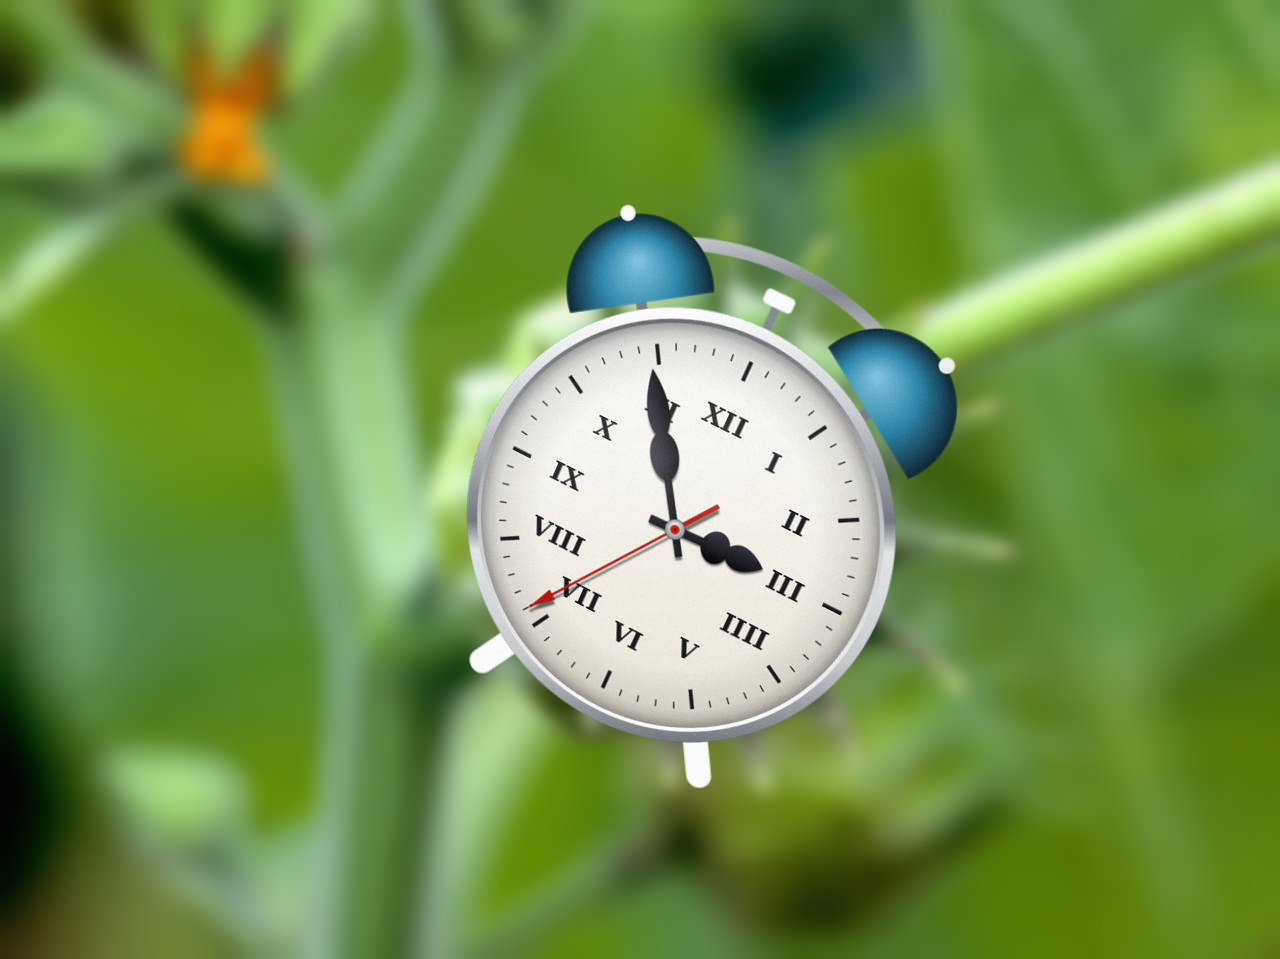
{"hour": 2, "minute": 54, "second": 36}
